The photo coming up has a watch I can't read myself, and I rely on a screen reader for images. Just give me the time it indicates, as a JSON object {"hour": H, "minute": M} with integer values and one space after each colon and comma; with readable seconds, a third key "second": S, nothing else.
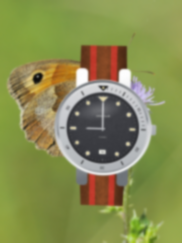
{"hour": 9, "minute": 0}
